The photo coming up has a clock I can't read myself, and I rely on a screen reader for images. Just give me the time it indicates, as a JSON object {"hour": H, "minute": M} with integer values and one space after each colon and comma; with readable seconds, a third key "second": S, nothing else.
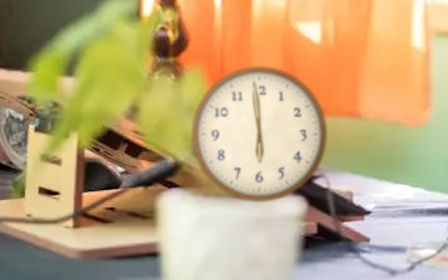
{"hour": 5, "minute": 59}
